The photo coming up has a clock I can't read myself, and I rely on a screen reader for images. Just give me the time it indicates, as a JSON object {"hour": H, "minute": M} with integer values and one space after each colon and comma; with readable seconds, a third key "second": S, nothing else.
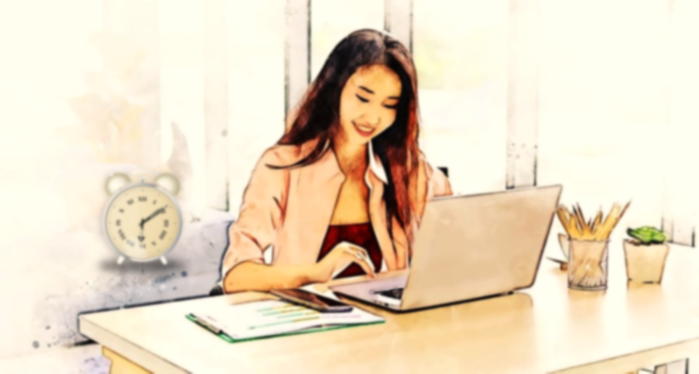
{"hour": 6, "minute": 9}
